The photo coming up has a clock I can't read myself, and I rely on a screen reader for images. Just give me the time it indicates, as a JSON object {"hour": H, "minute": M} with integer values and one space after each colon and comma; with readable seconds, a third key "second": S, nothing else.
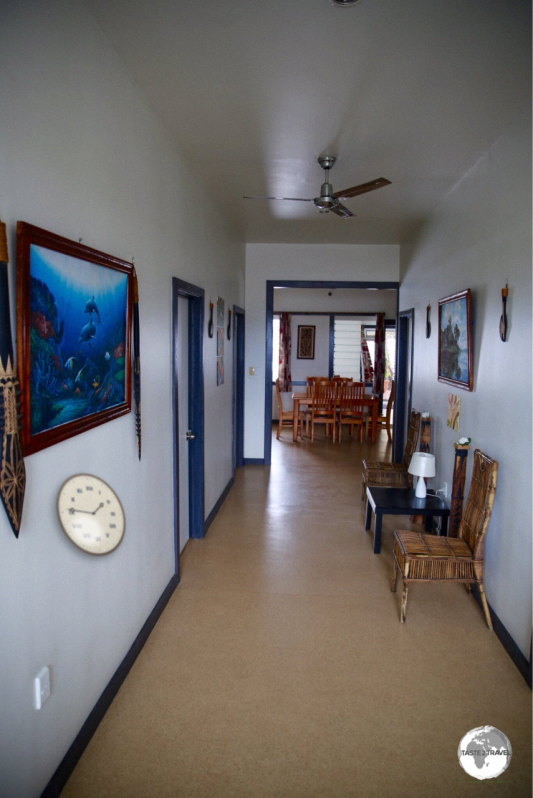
{"hour": 1, "minute": 46}
